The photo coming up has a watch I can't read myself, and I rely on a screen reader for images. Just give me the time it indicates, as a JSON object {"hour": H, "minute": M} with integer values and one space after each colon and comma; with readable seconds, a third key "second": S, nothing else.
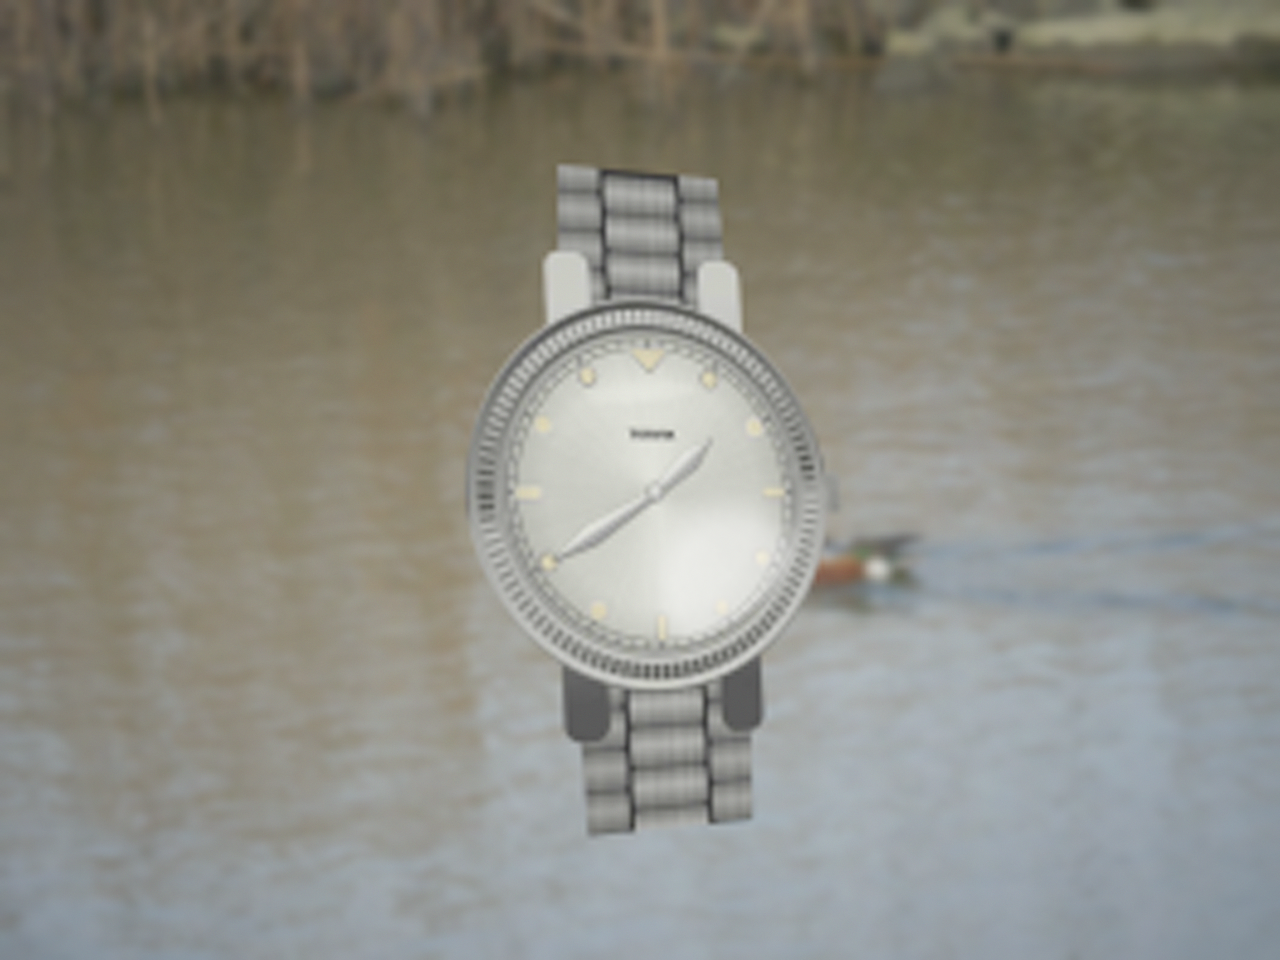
{"hour": 1, "minute": 40}
